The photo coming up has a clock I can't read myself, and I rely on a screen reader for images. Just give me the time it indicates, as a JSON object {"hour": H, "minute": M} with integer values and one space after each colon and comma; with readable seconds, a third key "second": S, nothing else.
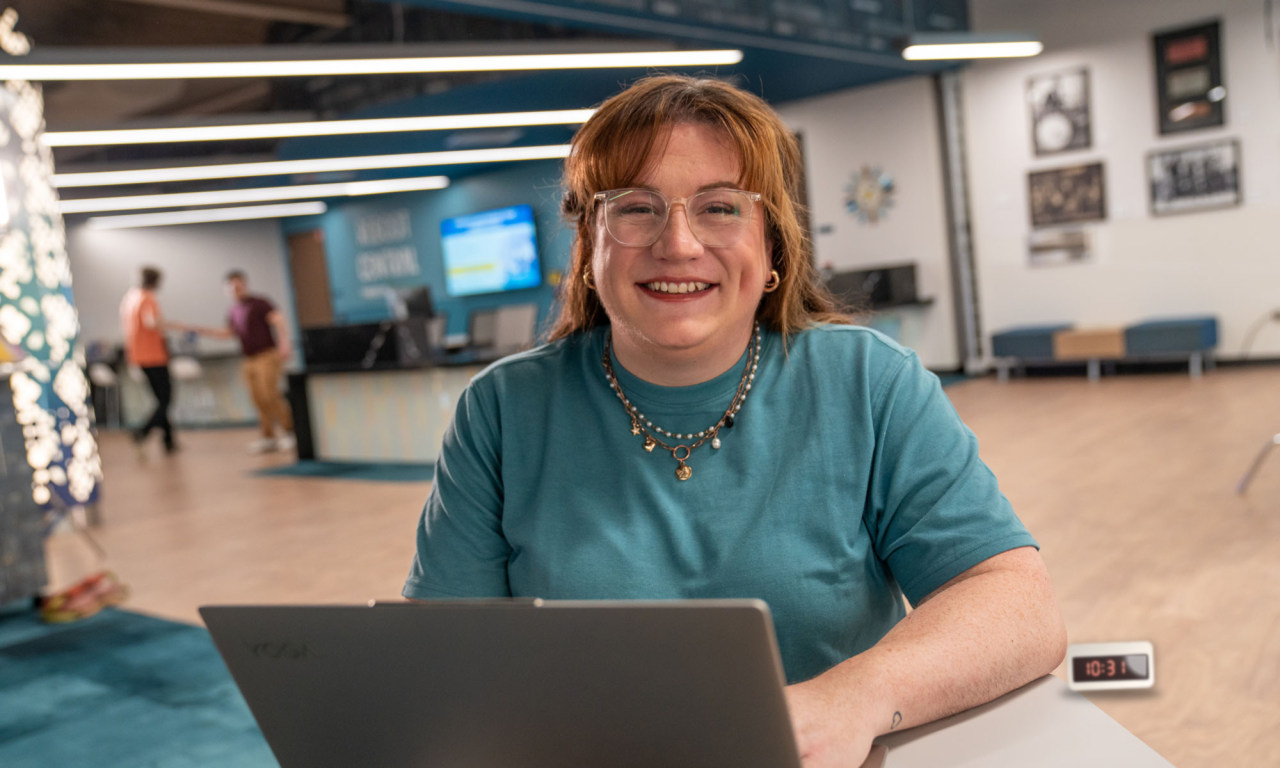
{"hour": 10, "minute": 31}
